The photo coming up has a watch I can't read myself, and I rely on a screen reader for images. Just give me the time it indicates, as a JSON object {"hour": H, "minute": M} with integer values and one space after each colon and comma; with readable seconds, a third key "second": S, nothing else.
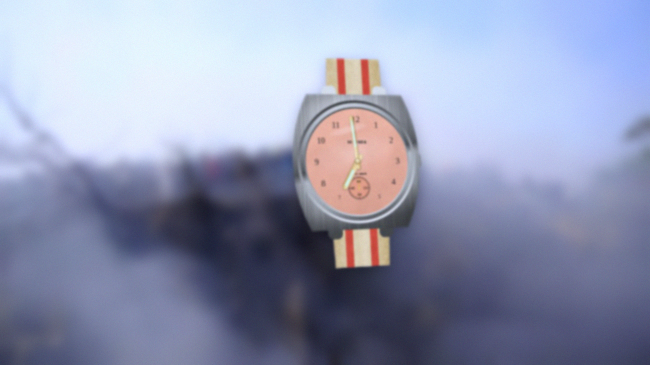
{"hour": 6, "minute": 59}
